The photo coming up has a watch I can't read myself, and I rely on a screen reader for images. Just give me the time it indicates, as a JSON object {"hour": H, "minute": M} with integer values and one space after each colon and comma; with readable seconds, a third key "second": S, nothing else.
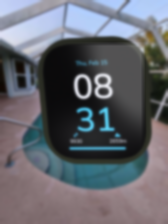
{"hour": 8, "minute": 31}
